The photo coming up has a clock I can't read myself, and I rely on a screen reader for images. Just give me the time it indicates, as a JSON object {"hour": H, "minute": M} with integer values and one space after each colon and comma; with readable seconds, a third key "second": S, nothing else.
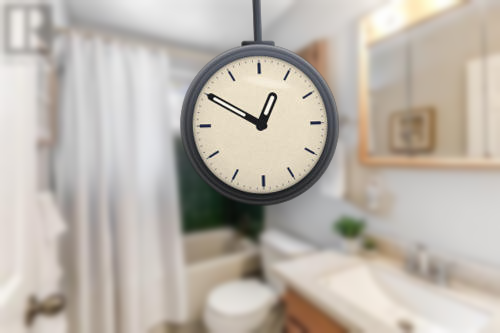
{"hour": 12, "minute": 50}
